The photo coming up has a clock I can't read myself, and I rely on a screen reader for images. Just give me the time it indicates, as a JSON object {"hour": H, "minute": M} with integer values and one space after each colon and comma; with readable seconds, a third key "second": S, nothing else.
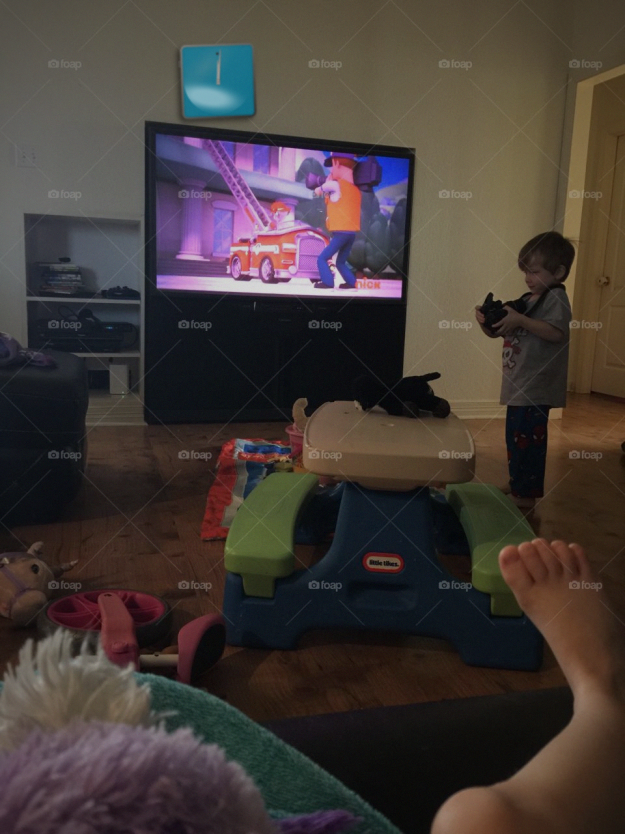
{"hour": 12, "minute": 1}
